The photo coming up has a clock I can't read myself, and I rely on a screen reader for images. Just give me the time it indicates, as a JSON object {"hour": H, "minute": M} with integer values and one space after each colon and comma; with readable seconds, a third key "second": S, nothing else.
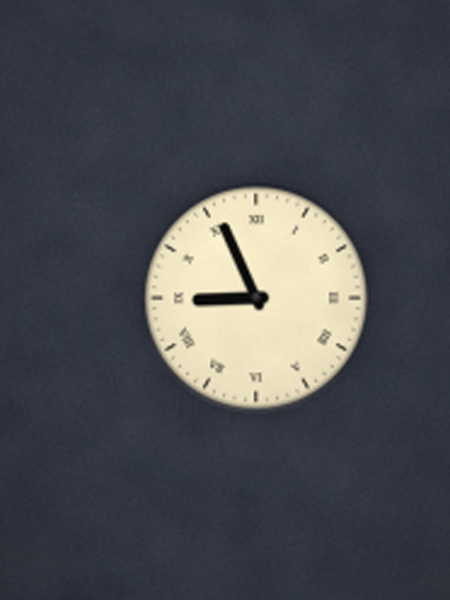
{"hour": 8, "minute": 56}
